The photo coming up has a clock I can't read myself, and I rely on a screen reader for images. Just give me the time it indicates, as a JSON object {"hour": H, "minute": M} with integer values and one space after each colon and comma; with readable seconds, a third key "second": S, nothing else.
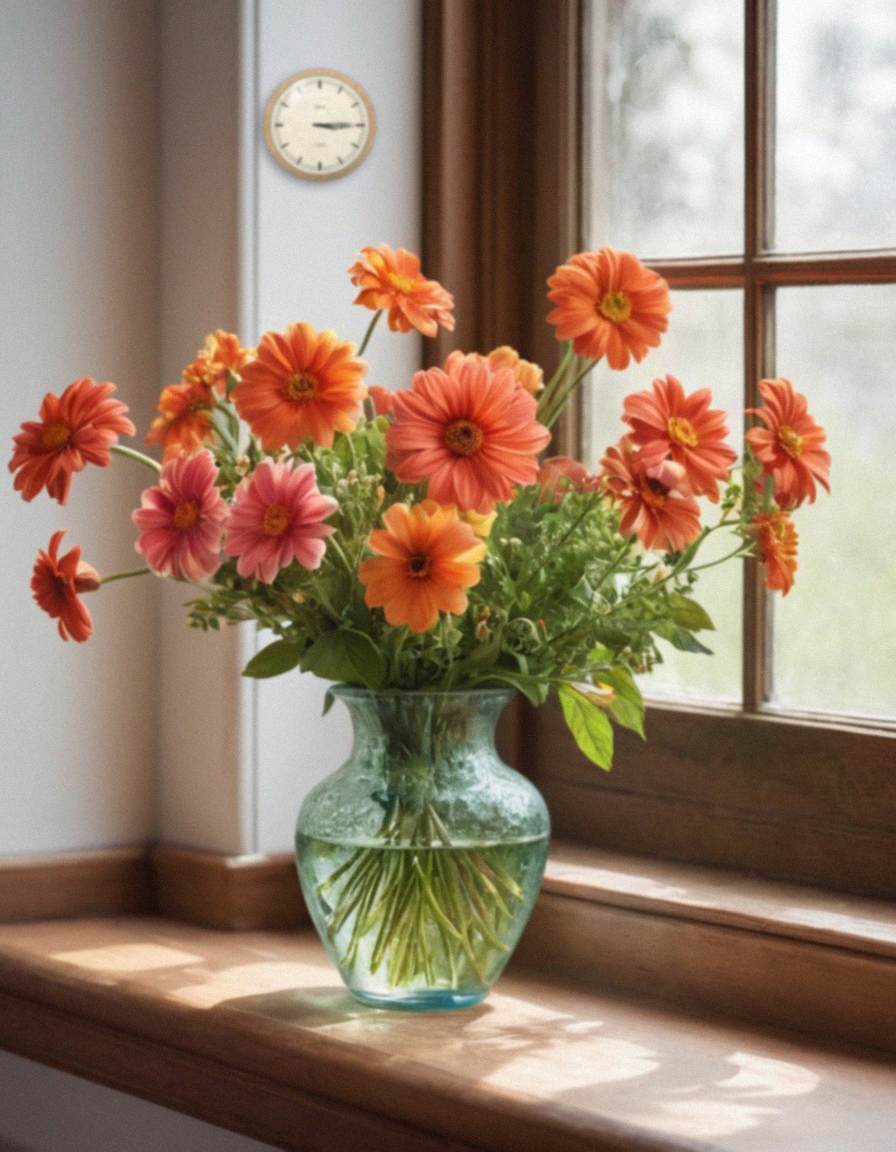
{"hour": 3, "minute": 15}
